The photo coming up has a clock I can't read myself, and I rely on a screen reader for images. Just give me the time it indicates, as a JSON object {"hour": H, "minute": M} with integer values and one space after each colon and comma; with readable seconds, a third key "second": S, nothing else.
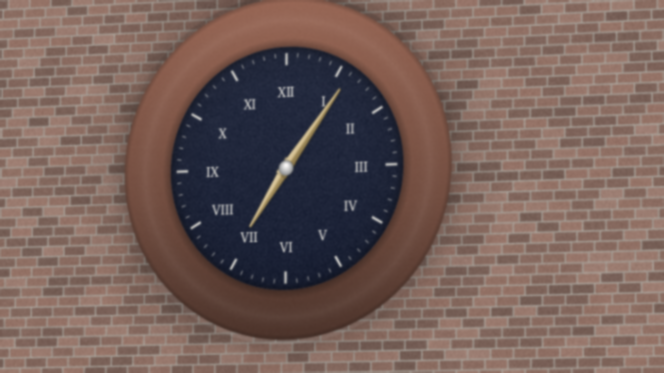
{"hour": 7, "minute": 6}
